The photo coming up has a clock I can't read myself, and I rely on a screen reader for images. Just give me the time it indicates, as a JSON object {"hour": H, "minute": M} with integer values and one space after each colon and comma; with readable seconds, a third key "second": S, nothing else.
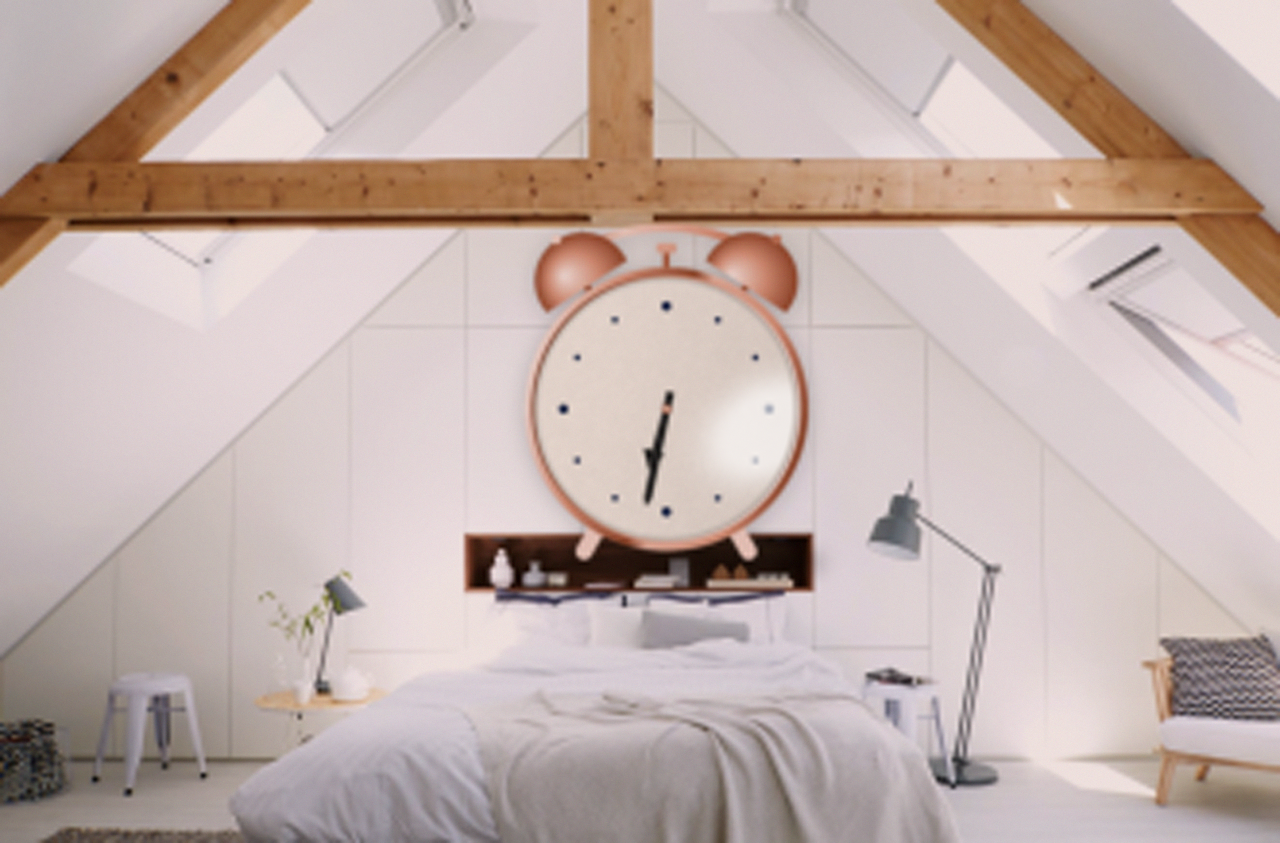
{"hour": 6, "minute": 32}
